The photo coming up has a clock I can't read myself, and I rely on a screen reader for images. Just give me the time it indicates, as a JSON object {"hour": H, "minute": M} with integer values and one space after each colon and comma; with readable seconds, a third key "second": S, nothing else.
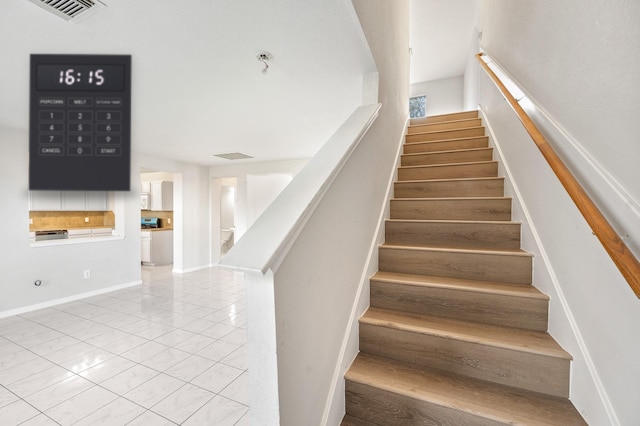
{"hour": 16, "minute": 15}
